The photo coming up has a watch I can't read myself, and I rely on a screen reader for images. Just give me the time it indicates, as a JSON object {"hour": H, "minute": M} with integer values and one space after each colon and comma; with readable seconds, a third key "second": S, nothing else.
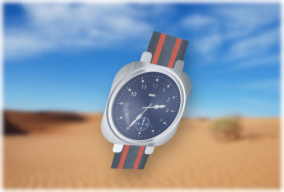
{"hour": 2, "minute": 35}
